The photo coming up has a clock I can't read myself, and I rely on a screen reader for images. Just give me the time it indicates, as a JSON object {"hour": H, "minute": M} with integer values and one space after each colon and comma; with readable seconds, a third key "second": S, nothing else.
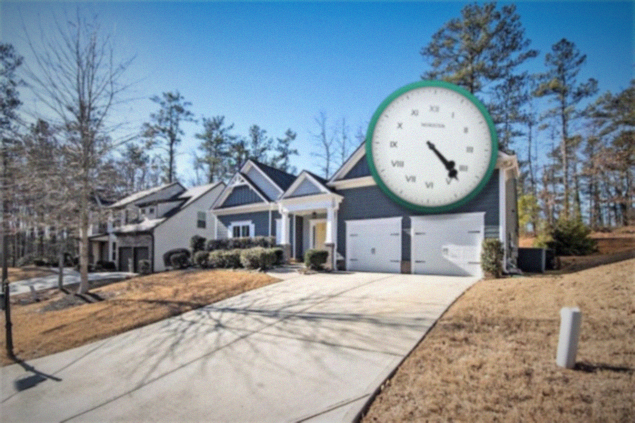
{"hour": 4, "minute": 23}
